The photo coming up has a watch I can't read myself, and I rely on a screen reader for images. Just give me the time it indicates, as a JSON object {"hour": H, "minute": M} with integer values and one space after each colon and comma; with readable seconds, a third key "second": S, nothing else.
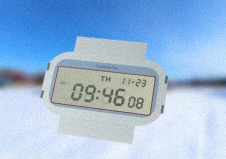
{"hour": 9, "minute": 46, "second": 8}
